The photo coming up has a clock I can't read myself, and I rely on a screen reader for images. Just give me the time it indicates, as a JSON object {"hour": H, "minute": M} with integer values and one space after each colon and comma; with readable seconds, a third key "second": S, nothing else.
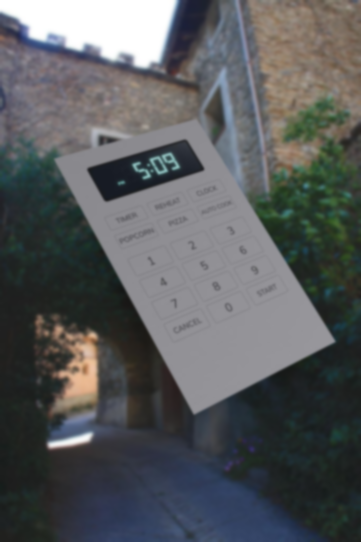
{"hour": 5, "minute": 9}
